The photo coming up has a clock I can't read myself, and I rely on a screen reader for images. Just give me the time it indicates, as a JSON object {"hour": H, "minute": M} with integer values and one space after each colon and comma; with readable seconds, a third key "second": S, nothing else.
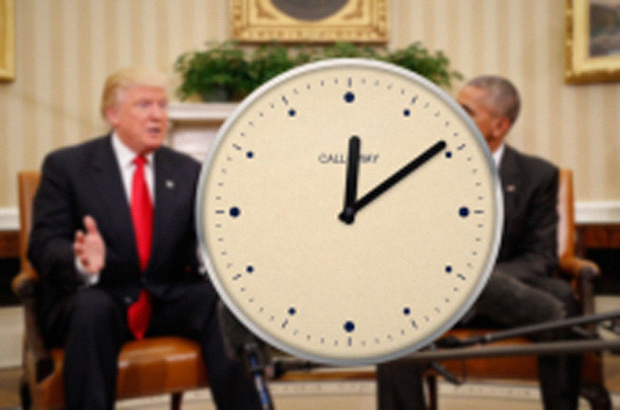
{"hour": 12, "minute": 9}
